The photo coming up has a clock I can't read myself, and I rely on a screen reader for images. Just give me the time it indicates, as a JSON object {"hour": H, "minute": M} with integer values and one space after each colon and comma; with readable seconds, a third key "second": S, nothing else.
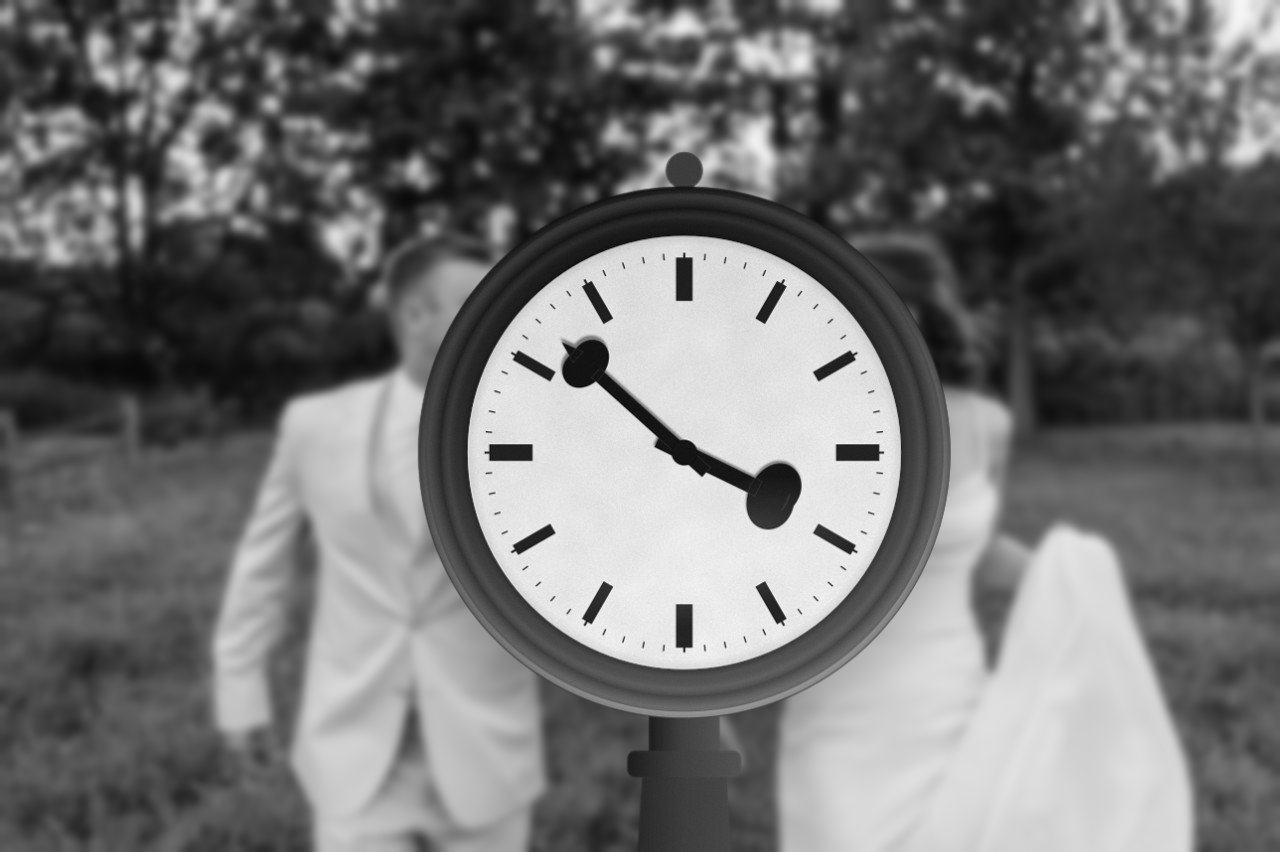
{"hour": 3, "minute": 52}
